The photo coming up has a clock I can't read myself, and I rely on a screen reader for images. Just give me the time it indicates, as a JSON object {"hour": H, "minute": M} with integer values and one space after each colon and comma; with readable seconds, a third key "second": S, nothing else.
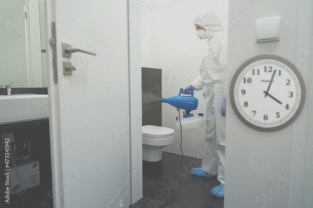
{"hour": 4, "minute": 3}
